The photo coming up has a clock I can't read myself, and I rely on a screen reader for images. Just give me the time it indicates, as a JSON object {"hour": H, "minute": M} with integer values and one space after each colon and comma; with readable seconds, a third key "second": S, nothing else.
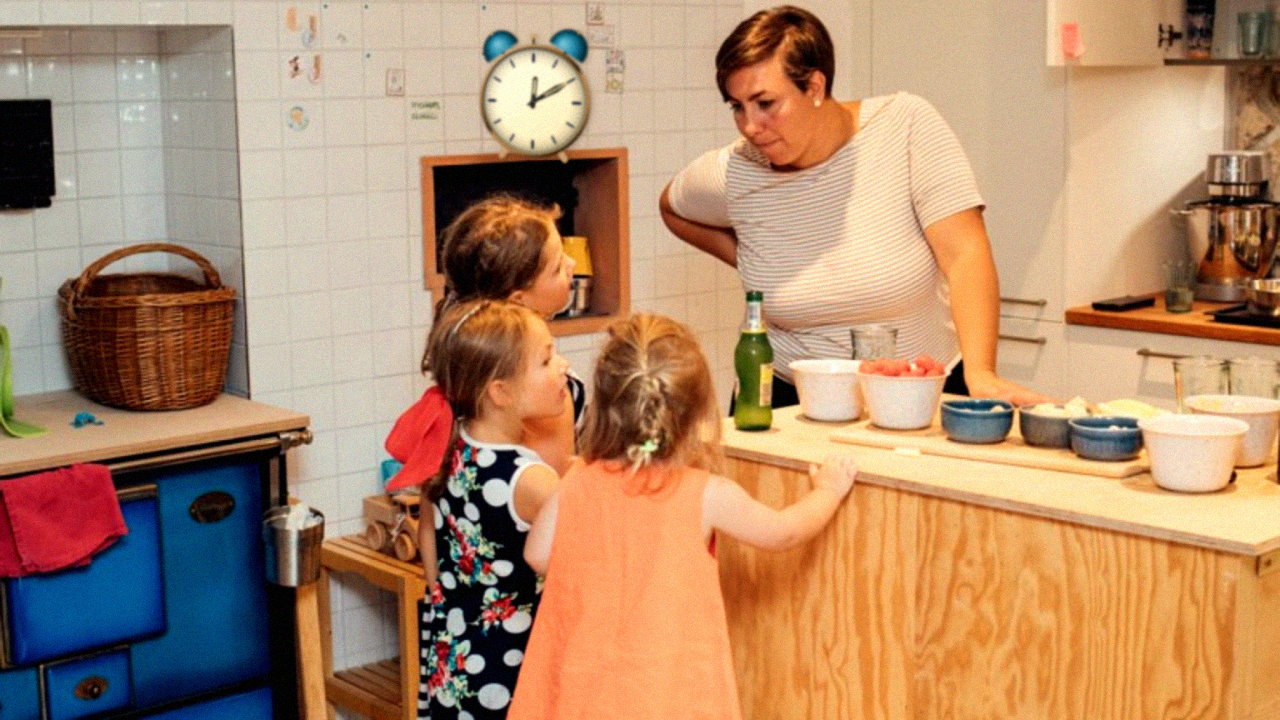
{"hour": 12, "minute": 10}
